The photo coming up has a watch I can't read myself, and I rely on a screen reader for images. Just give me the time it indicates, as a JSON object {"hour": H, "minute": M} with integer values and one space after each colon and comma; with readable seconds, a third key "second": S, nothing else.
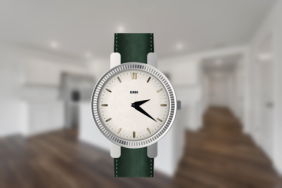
{"hour": 2, "minute": 21}
